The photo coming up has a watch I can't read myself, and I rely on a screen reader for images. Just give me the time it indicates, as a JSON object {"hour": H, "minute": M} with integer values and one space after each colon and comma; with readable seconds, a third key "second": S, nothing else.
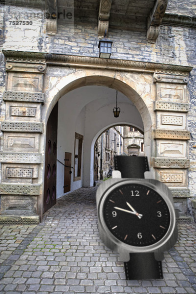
{"hour": 10, "minute": 48}
